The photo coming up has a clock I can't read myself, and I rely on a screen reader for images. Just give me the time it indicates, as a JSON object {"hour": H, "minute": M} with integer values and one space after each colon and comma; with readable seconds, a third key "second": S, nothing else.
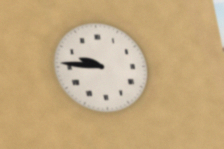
{"hour": 9, "minute": 46}
